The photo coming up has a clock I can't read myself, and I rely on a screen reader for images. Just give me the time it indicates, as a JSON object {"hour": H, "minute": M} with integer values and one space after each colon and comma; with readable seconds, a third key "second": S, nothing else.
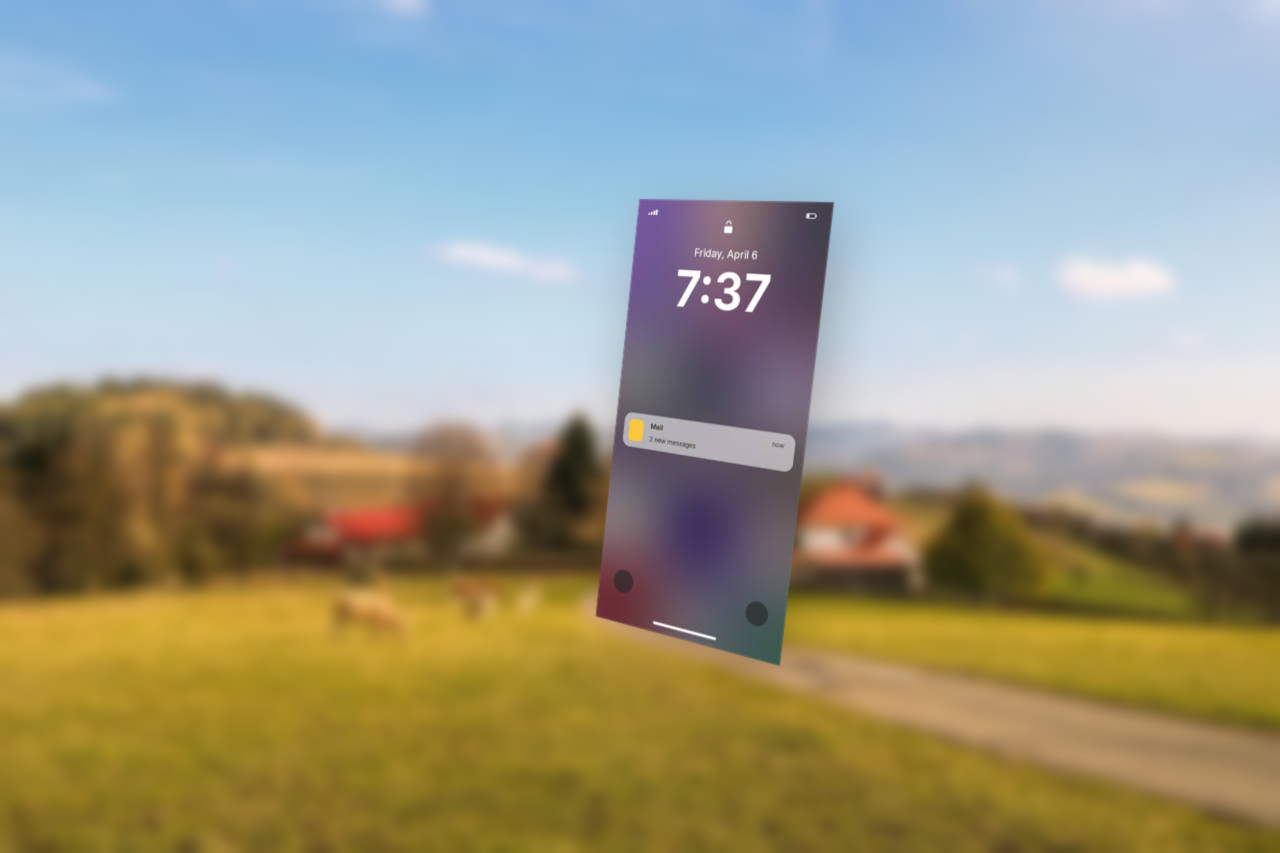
{"hour": 7, "minute": 37}
